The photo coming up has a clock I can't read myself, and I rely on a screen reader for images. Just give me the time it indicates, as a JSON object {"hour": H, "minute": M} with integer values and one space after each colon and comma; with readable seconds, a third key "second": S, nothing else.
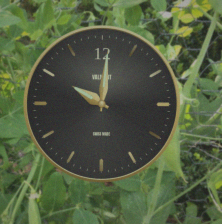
{"hour": 10, "minute": 1}
